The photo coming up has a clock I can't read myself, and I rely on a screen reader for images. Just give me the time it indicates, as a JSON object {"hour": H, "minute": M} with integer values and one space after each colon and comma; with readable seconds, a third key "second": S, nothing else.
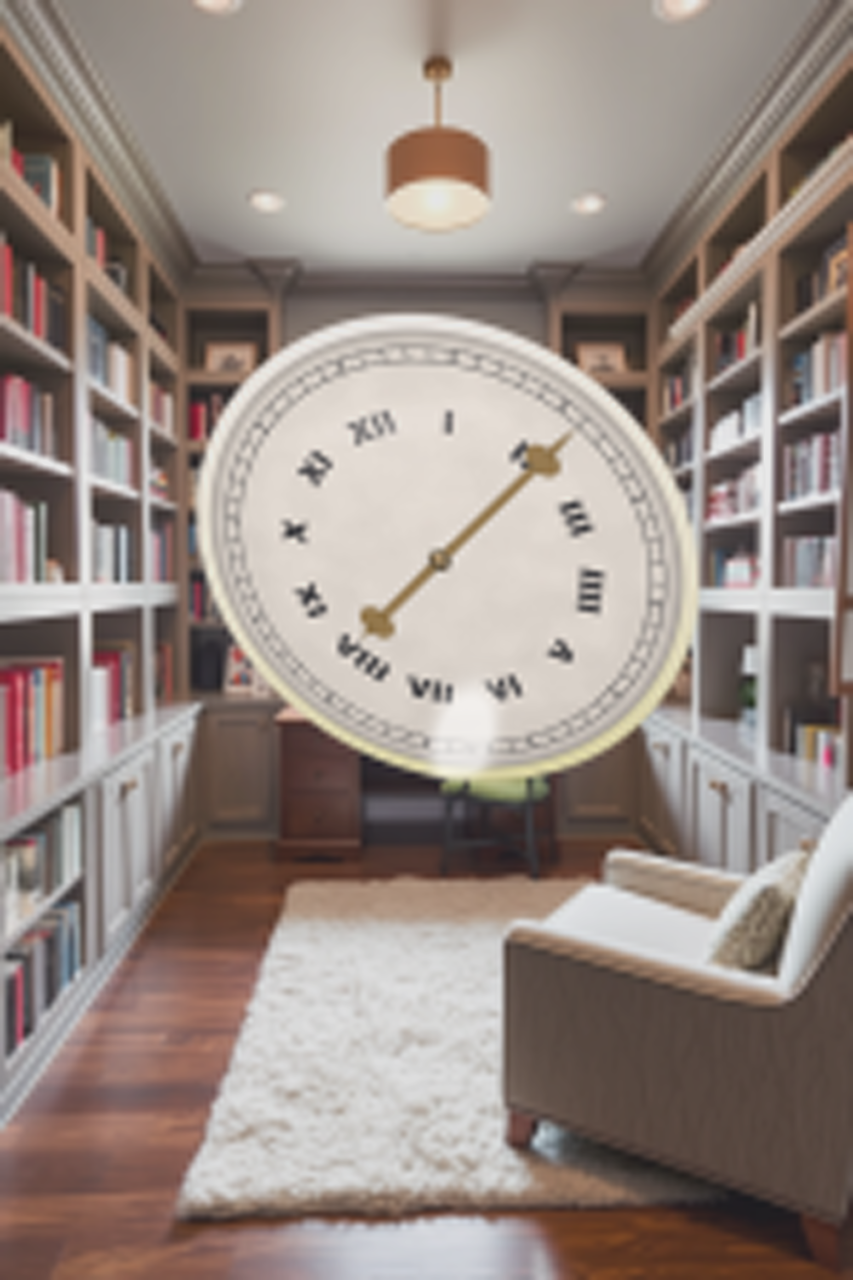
{"hour": 8, "minute": 11}
